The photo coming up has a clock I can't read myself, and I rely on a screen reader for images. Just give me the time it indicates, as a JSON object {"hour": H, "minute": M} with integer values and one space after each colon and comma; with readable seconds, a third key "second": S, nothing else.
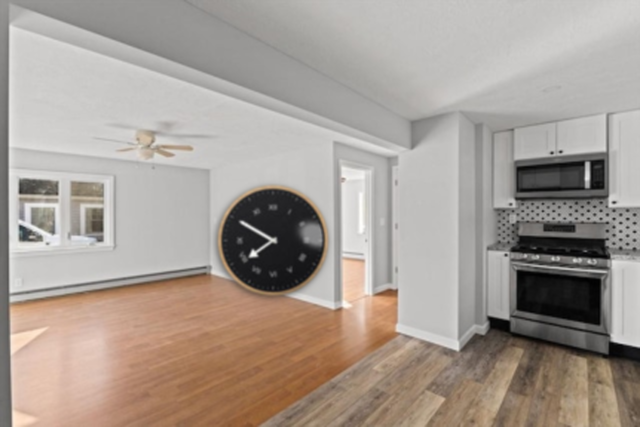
{"hour": 7, "minute": 50}
